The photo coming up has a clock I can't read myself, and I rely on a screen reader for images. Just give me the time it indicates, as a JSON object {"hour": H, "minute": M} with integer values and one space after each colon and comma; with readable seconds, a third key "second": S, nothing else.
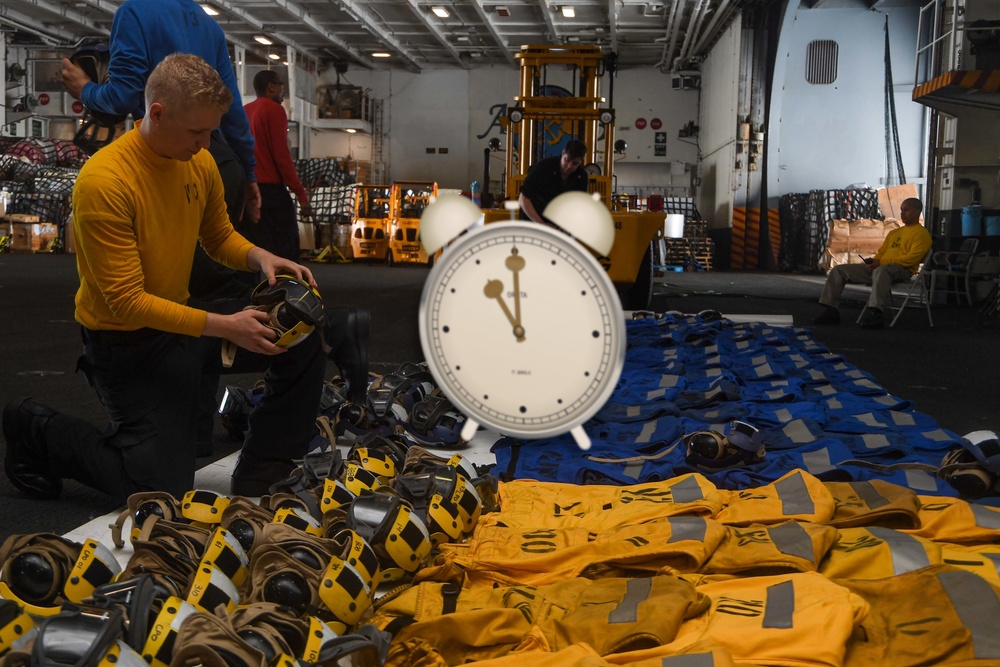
{"hour": 11, "minute": 0}
